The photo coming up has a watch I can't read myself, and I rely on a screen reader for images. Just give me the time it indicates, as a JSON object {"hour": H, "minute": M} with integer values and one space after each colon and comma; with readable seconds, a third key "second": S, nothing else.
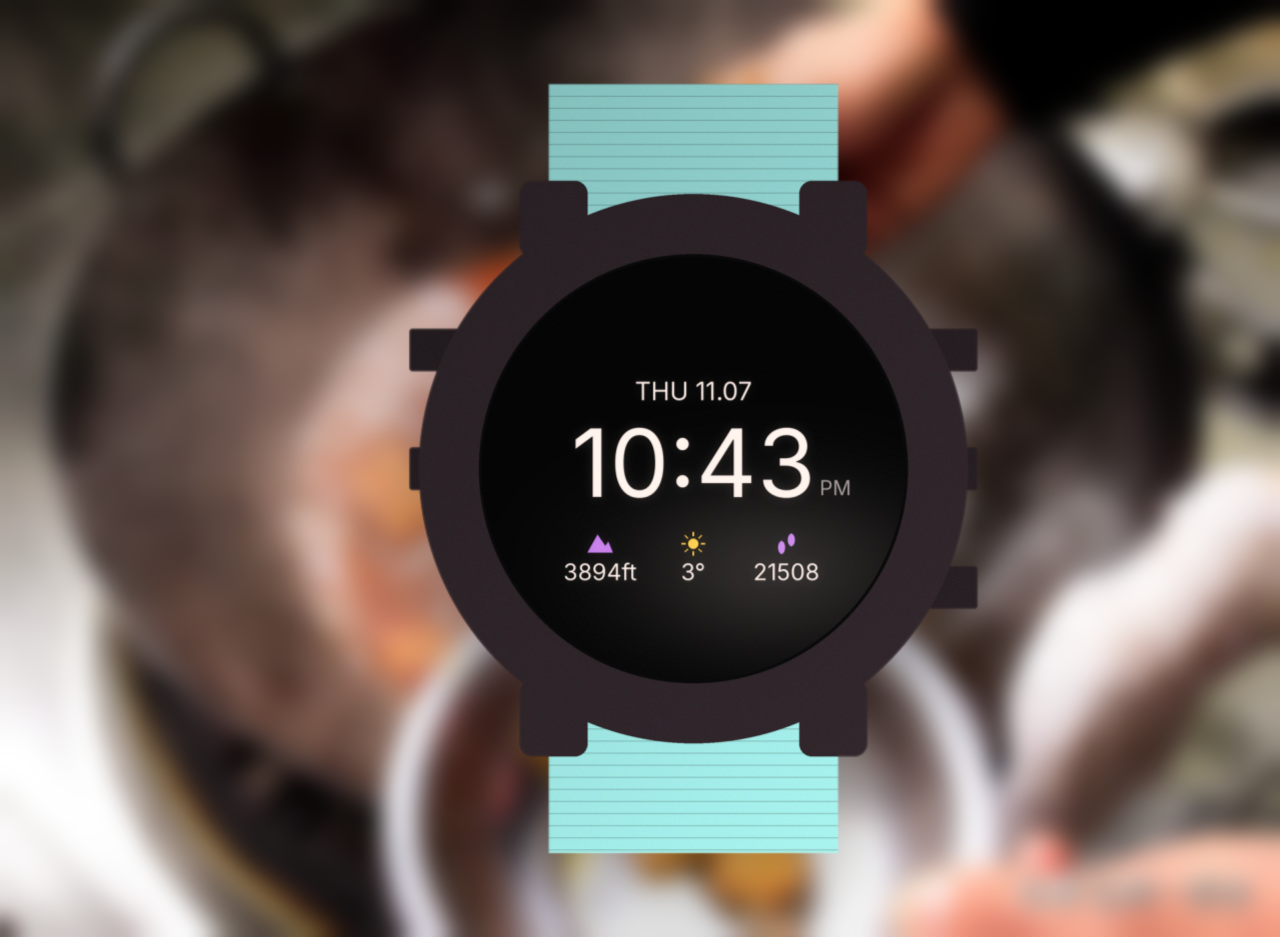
{"hour": 10, "minute": 43}
